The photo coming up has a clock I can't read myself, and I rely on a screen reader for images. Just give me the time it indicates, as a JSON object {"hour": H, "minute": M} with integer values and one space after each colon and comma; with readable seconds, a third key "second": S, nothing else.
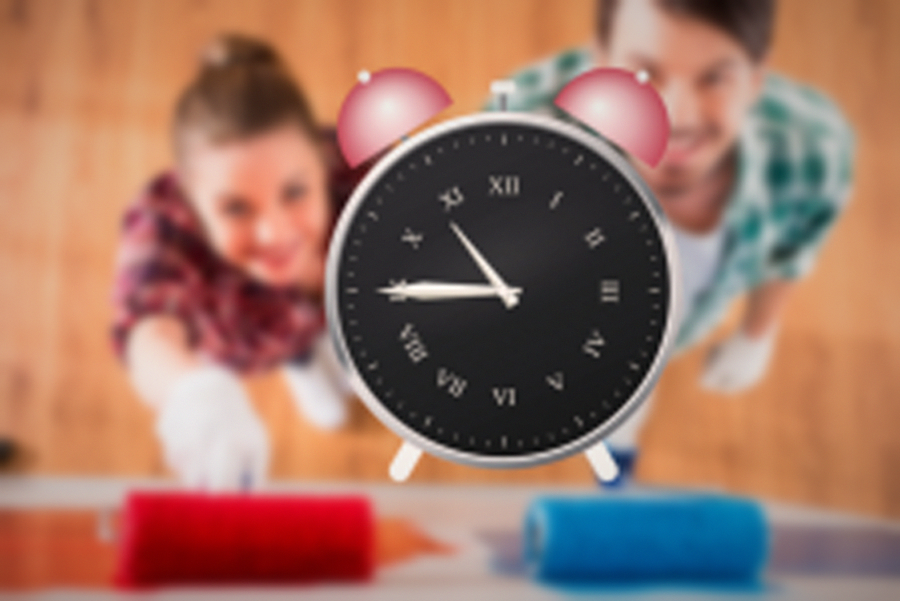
{"hour": 10, "minute": 45}
